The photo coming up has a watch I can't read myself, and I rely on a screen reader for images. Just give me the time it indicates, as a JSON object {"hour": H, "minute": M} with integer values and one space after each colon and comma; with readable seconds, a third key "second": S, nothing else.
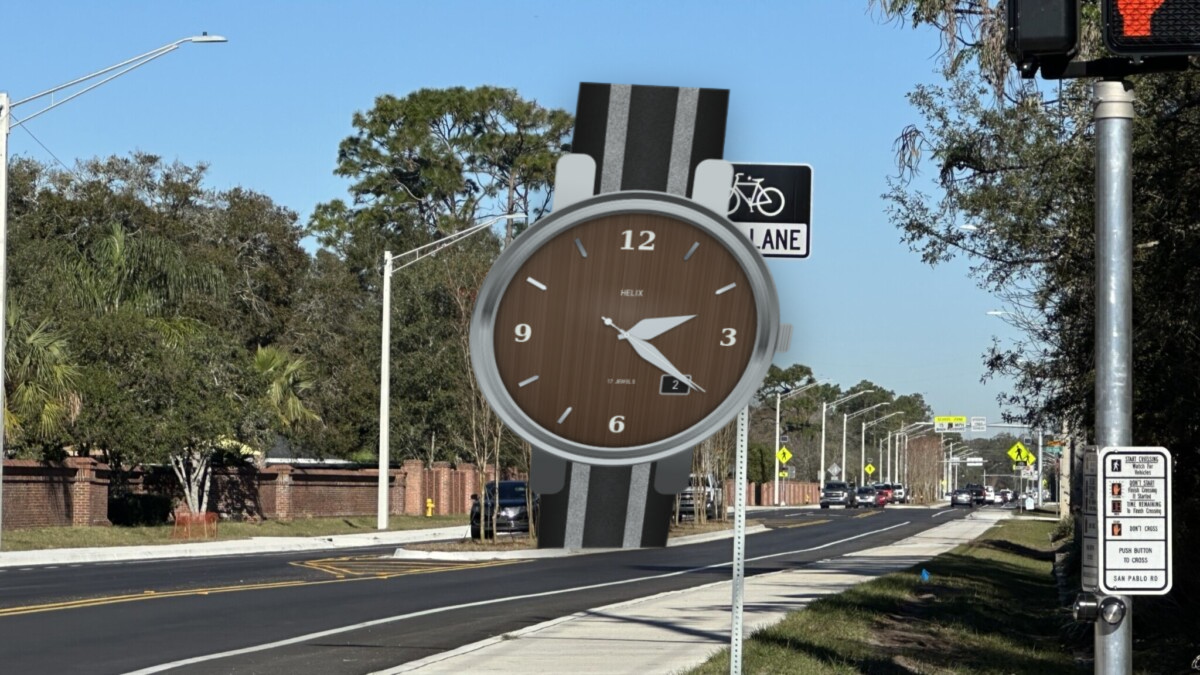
{"hour": 2, "minute": 21, "second": 21}
